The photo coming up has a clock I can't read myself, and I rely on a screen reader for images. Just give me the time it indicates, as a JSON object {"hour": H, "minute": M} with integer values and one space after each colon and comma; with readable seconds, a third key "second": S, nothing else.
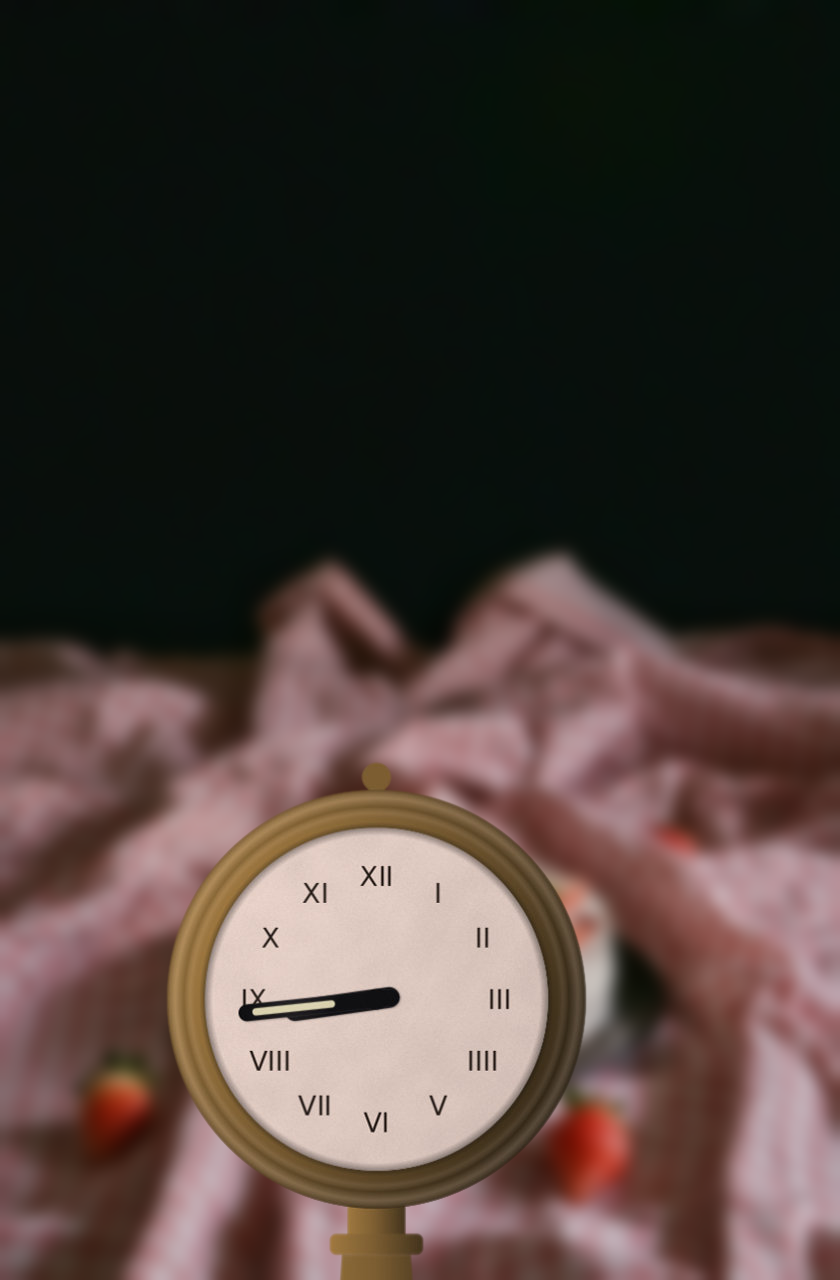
{"hour": 8, "minute": 44}
